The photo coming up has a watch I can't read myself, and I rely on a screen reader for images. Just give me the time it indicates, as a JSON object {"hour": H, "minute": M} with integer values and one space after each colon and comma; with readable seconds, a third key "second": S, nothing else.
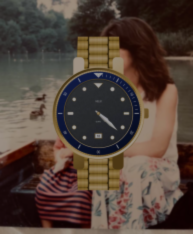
{"hour": 4, "minute": 22}
